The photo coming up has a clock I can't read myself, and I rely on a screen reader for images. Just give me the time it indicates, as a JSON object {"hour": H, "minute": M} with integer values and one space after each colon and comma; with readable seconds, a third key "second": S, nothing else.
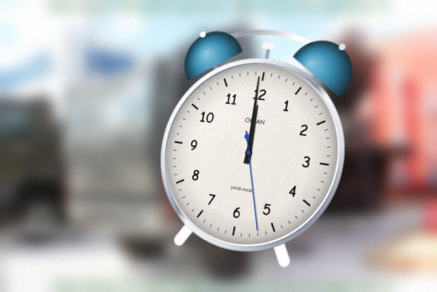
{"hour": 11, "minute": 59, "second": 27}
